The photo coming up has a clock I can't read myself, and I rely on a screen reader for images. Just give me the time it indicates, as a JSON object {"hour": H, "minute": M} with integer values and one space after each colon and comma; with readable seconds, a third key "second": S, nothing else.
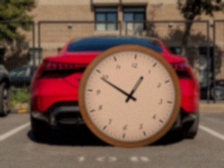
{"hour": 12, "minute": 49}
